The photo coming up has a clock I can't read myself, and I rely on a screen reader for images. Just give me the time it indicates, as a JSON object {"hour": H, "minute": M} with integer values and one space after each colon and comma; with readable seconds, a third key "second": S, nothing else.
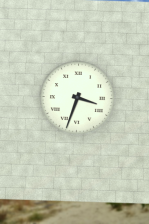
{"hour": 3, "minute": 33}
